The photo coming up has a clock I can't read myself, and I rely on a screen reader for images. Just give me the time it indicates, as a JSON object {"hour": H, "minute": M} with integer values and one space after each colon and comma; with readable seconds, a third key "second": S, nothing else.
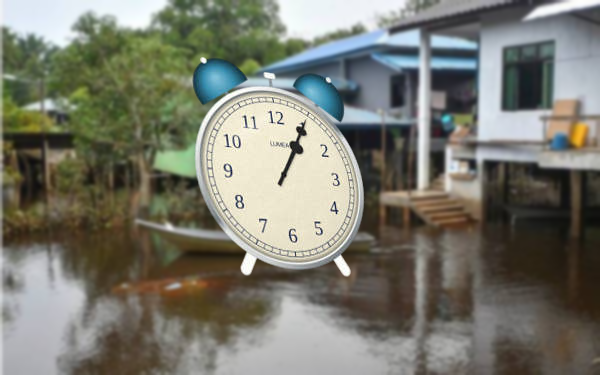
{"hour": 1, "minute": 5}
